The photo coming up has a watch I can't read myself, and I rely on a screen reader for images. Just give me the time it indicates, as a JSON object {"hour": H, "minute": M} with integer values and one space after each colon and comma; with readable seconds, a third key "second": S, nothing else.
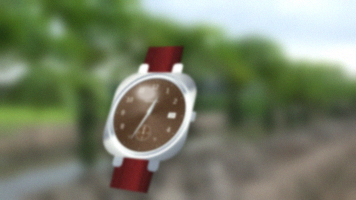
{"hour": 12, "minute": 34}
